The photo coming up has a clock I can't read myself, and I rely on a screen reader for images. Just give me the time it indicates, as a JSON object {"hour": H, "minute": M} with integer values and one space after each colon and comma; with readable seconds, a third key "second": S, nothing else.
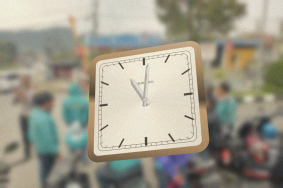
{"hour": 11, "minute": 1}
